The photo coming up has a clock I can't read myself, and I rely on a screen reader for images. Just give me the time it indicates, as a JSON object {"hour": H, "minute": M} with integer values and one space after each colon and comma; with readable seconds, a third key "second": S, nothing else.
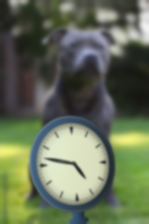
{"hour": 4, "minute": 47}
